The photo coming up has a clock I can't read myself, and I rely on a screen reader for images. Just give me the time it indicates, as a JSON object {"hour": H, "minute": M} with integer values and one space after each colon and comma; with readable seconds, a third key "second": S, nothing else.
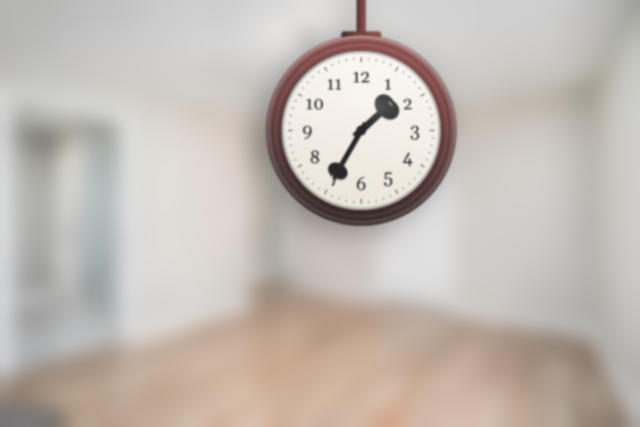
{"hour": 1, "minute": 35}
